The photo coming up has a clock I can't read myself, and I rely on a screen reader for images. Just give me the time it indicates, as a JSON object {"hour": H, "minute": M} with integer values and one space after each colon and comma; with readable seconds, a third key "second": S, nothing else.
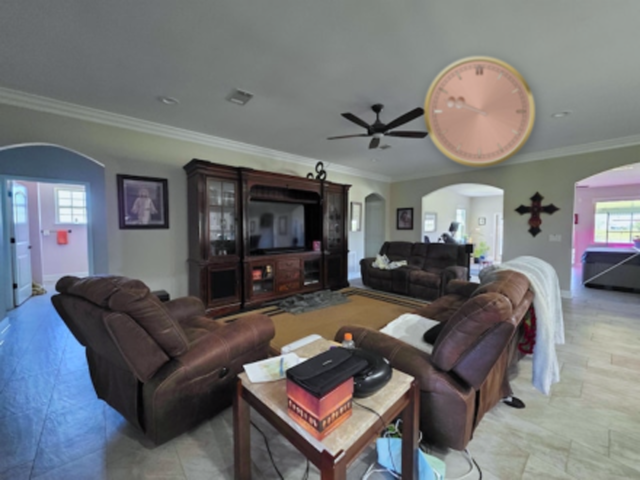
{"hour": 9, "minute": 48}
